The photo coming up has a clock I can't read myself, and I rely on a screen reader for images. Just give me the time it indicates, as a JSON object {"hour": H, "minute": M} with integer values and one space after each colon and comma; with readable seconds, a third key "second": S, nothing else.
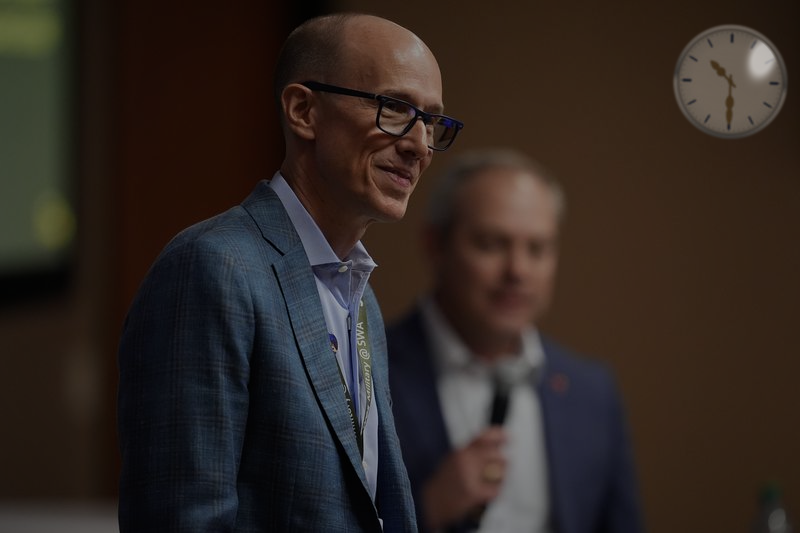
{"hour": 10, "minute": 30}
